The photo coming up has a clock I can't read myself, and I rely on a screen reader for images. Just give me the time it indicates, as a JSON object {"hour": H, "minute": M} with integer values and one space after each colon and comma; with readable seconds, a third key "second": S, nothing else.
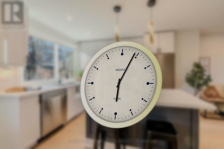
{"hour": 6, "minute": 4}
